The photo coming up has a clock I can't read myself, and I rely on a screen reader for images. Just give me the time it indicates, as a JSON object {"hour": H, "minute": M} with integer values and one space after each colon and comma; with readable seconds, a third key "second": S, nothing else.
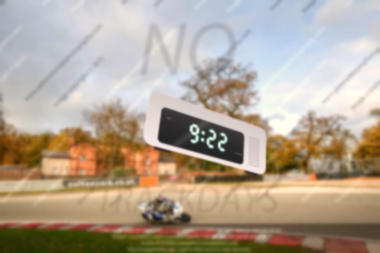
{"hour": 9, "minute": 22}
